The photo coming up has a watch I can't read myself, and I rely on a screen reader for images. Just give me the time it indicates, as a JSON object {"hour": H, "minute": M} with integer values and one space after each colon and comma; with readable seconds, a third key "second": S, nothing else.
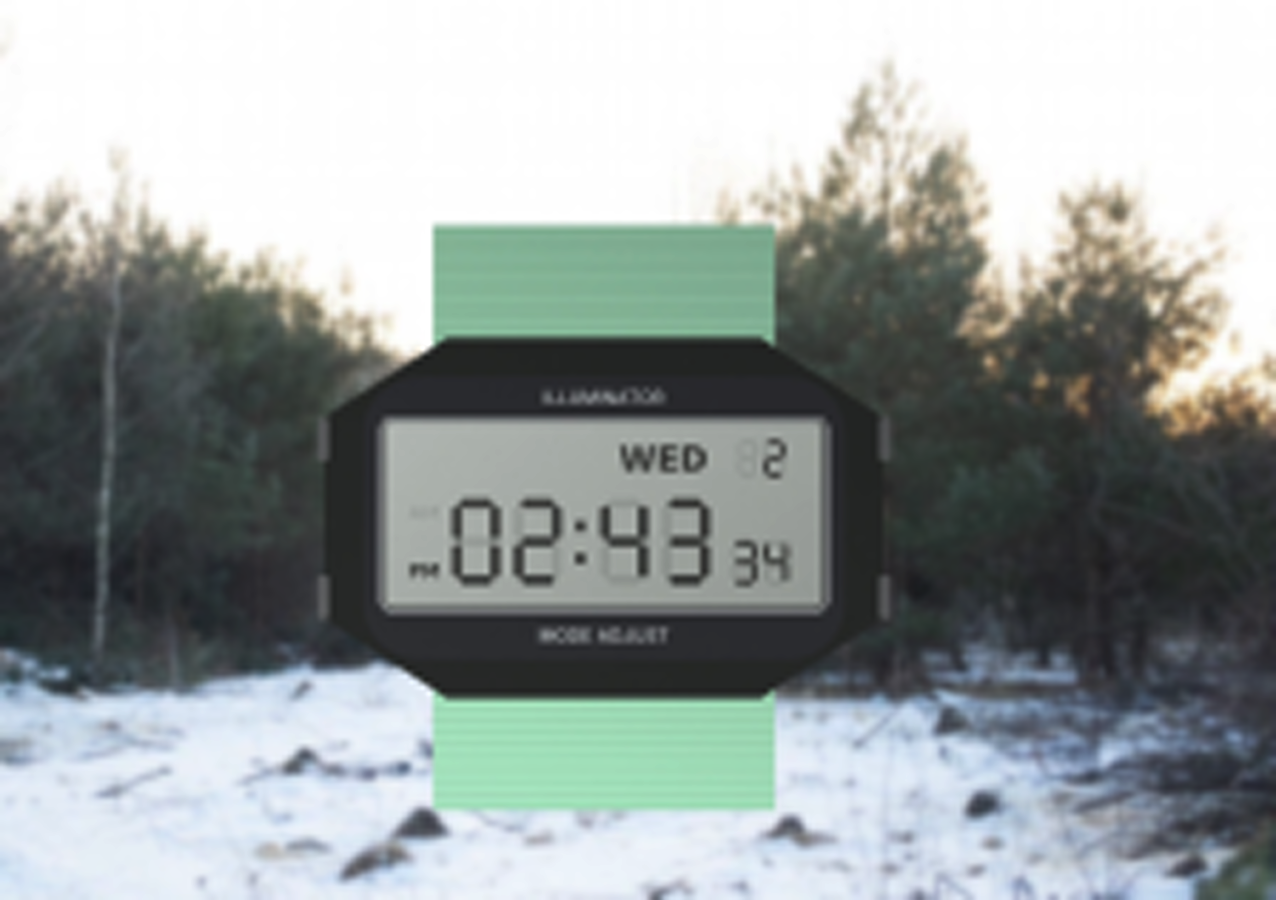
{"hour": 2, "minute": 43, "second": 34}
